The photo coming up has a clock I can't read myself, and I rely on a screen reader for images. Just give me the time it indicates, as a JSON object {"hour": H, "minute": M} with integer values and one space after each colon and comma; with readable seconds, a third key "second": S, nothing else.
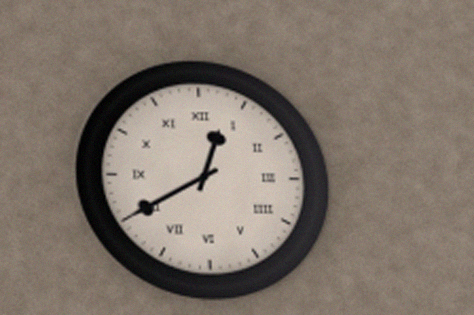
{"hour": 12, "minute": 40}
